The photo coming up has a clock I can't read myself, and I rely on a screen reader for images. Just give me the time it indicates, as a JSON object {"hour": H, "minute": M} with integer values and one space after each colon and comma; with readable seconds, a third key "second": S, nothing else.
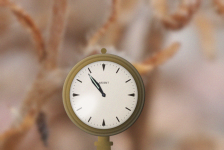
{"hour": 10, "minute": 54}
